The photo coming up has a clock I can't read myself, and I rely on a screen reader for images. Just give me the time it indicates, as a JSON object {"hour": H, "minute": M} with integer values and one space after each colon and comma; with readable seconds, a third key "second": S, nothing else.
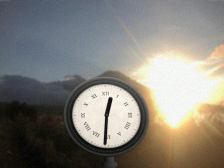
{"hour": 12, "minute": 31}
